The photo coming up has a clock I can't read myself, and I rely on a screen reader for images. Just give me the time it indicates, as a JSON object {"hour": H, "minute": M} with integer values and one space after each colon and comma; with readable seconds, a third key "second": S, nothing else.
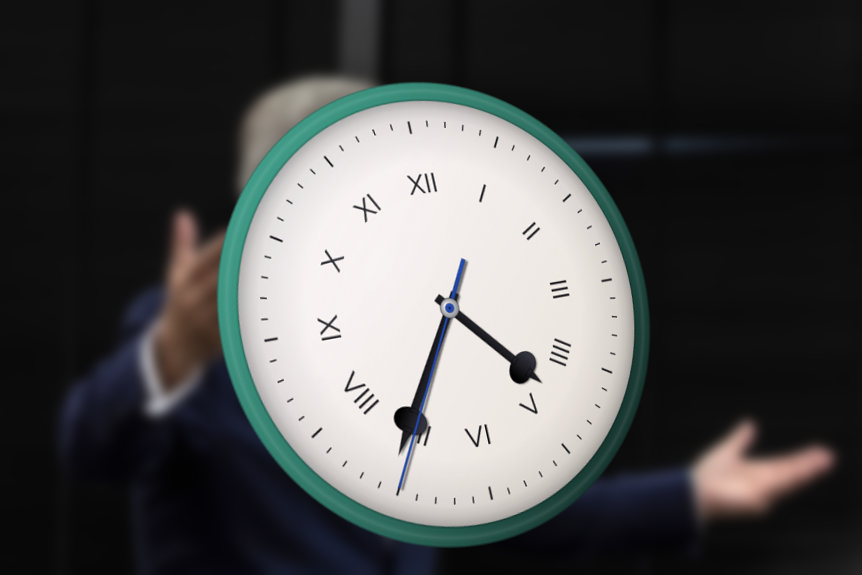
{"hour": 4, "minute": 35, "second": 35}
